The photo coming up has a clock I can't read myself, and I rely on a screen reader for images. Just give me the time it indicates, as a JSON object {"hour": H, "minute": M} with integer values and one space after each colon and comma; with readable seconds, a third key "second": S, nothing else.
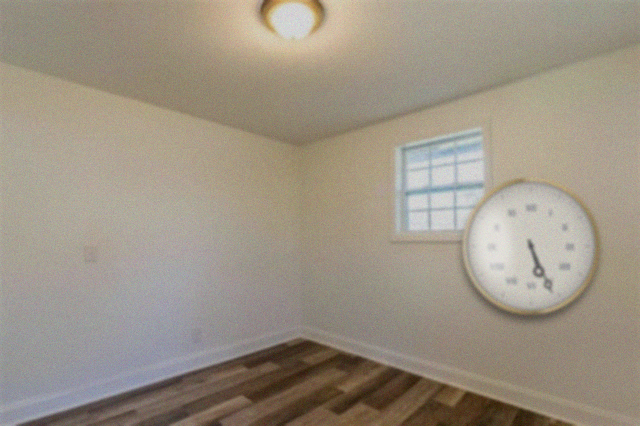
{"hour": 5, "minute": 26}
